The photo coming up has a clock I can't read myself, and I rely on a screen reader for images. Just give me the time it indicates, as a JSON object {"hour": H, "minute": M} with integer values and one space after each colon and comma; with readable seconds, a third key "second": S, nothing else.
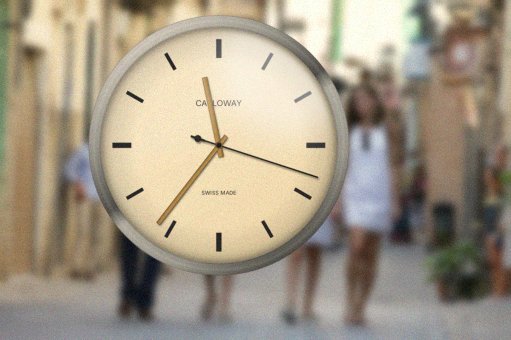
{"hour": 11, "minute": 36, "second": 18}
